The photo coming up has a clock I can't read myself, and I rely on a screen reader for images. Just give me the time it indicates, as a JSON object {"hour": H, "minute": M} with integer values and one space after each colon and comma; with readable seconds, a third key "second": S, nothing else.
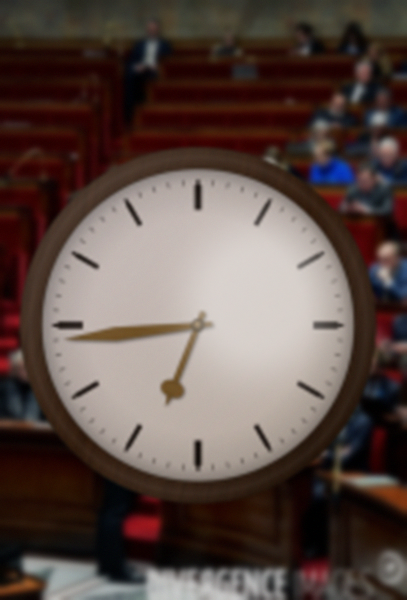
{"hour": 6, "minute": 44}
